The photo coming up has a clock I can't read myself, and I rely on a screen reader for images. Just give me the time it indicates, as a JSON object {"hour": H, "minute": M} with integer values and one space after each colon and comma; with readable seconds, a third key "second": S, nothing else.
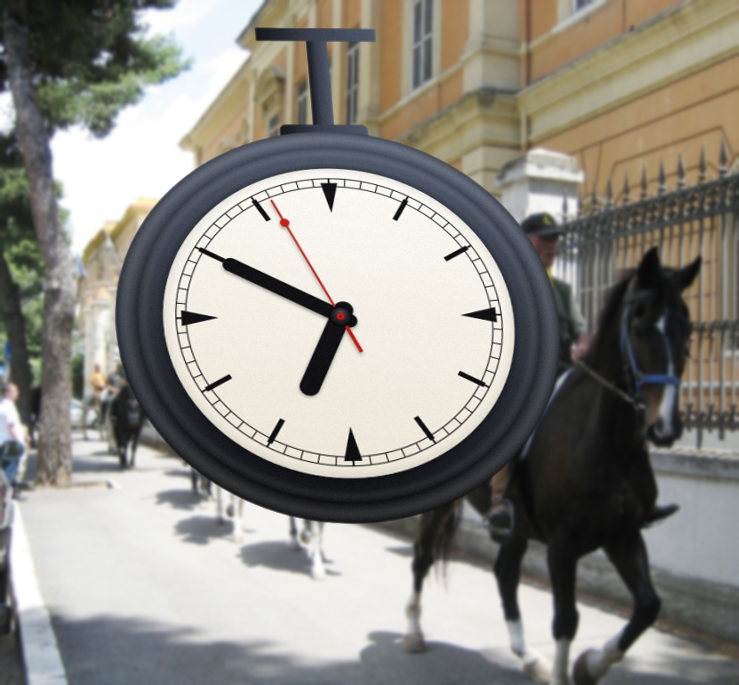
{"hour": 6, "minute": 49, "second": 56}
